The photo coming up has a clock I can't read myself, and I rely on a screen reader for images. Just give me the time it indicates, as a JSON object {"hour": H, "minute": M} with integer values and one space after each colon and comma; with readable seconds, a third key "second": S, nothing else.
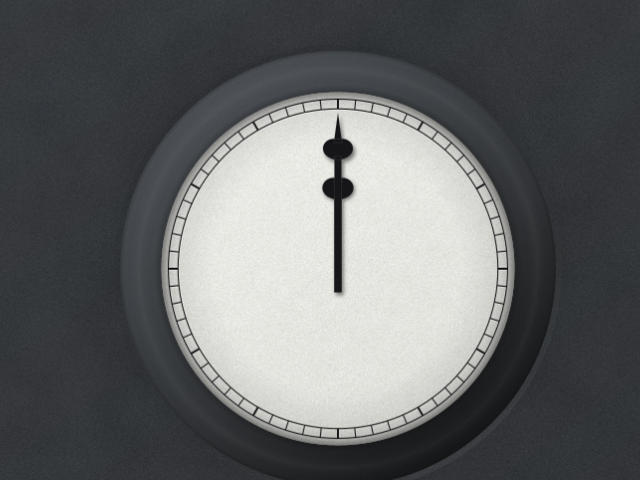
{"hour": 12, "minute": 0}
